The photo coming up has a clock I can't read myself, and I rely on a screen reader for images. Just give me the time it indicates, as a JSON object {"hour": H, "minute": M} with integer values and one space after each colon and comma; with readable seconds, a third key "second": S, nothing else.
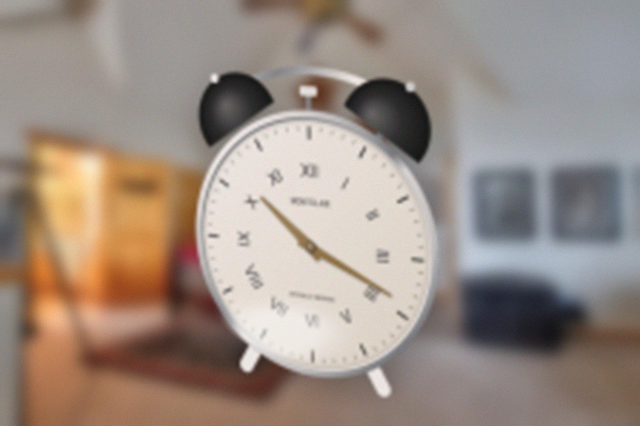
{"hour": 10, "minute": 19}
